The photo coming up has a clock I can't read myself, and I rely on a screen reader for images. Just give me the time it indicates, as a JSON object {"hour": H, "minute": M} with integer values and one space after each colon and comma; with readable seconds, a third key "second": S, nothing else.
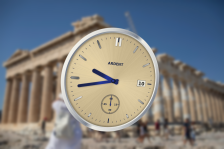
{"hour": 9, "minute": 43}
